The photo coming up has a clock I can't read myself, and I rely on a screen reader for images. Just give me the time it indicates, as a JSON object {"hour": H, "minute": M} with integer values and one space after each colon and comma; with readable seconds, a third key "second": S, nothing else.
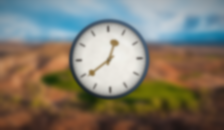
{"hour": 12, "minute": 39}
